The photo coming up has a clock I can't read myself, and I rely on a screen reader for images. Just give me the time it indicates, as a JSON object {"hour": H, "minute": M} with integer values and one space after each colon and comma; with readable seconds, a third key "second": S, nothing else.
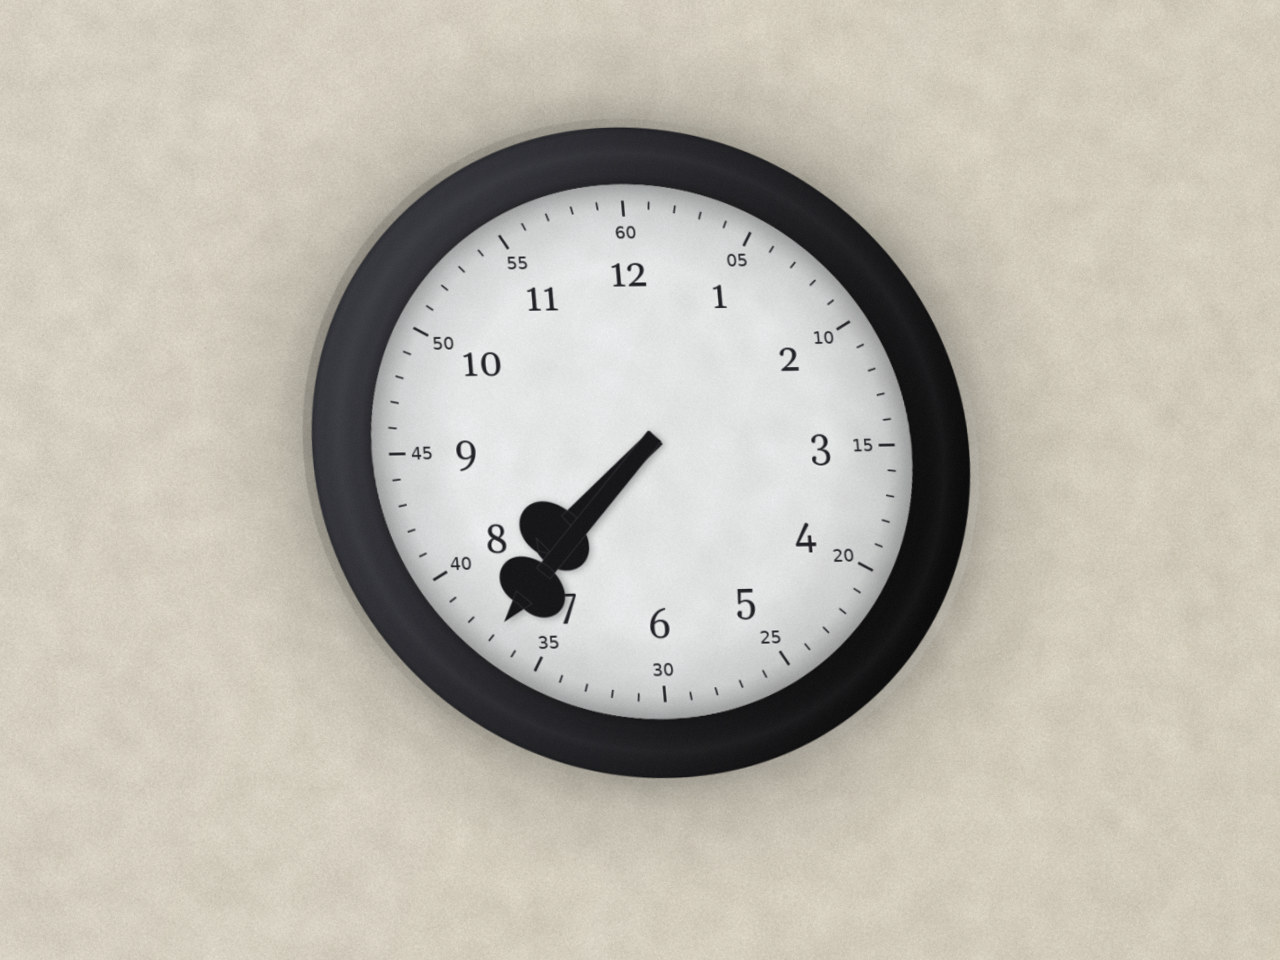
{"hour": 7, "minute": 37}
